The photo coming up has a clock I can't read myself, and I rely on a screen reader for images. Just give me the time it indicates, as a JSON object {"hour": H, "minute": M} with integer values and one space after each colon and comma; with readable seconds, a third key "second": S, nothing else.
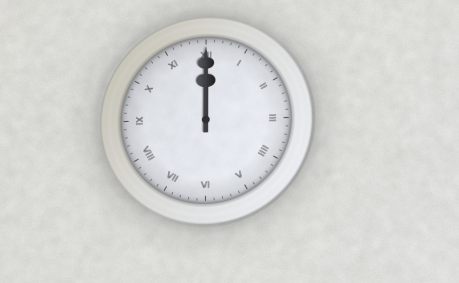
{"hour": 12, "minute": 0}
